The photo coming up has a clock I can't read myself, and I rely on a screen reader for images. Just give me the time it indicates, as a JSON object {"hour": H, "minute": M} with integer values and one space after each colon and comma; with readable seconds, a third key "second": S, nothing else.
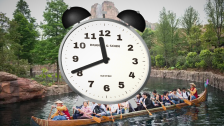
{"hour": 11, "minute": 41}
